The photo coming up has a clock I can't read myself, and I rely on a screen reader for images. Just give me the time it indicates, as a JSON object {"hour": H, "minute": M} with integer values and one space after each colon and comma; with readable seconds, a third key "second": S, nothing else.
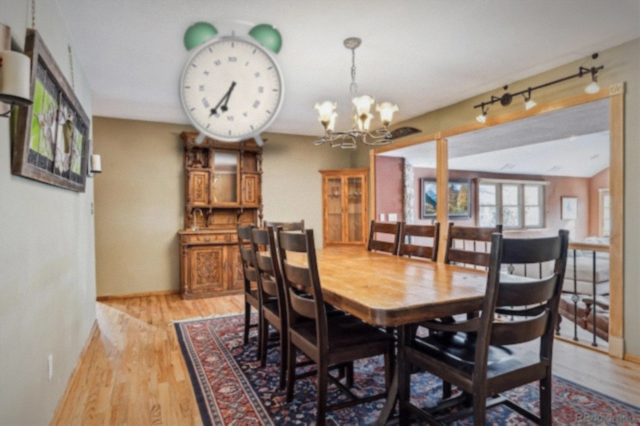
{"hour": 6, "minute": 36}
